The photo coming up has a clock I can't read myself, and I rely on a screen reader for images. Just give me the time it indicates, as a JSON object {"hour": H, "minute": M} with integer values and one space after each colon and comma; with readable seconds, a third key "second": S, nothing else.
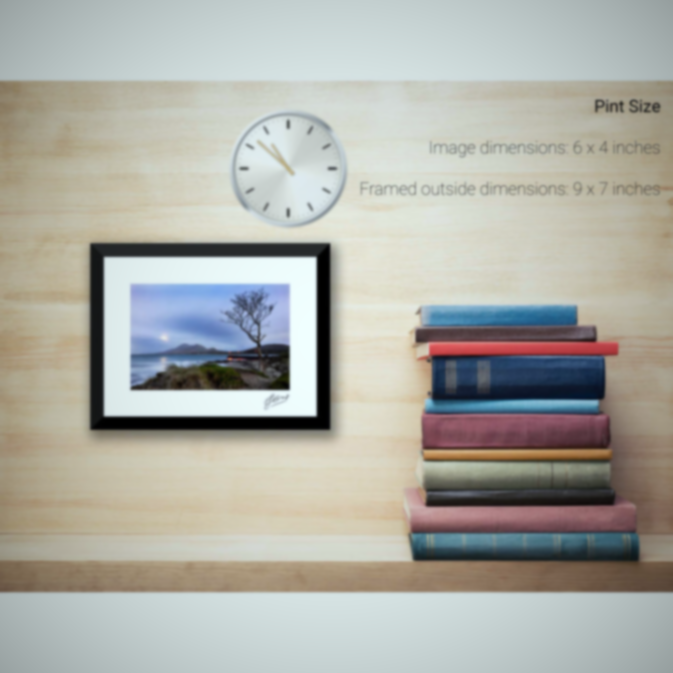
{"hour": 10, "minute": 52}
